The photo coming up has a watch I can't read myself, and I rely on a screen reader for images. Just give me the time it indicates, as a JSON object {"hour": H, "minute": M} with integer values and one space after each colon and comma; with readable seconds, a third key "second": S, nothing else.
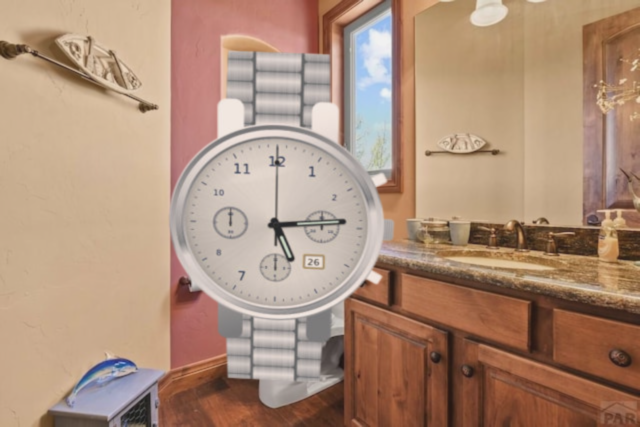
{"hour": 5, "minute": 14}
